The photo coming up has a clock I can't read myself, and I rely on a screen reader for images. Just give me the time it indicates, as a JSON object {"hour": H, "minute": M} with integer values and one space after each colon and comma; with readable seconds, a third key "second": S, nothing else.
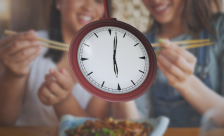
{"hour": 6, "minute": 2}
